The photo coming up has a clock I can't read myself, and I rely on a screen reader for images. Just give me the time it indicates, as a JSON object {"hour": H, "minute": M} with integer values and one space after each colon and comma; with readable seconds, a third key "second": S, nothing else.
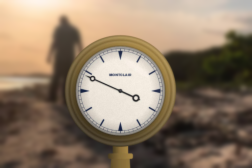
{"hour": 3, "minute": 49}
